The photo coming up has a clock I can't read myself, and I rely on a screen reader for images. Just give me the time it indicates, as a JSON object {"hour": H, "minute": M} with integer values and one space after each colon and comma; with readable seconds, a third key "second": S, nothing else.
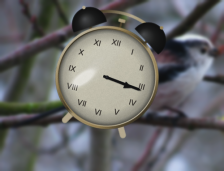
{"hour": 3, "minute": 16}
